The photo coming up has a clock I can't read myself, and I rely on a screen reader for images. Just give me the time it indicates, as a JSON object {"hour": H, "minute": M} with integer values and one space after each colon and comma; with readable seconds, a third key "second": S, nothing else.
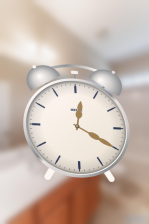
{"hour": 12, "minute": 20}
